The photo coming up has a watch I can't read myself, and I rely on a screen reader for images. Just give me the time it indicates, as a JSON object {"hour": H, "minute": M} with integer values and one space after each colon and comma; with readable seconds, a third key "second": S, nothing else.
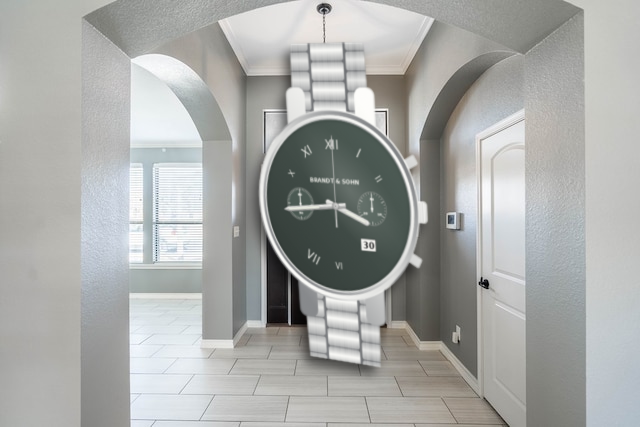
{"hour": 3, "minute": 44}
